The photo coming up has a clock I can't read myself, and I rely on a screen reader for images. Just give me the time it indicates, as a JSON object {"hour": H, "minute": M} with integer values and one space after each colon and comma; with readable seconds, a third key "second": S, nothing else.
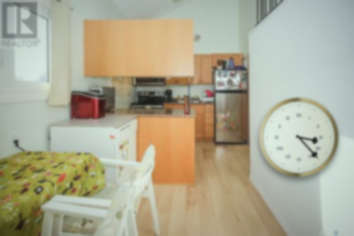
{"hour": 3, "minute": 23}
